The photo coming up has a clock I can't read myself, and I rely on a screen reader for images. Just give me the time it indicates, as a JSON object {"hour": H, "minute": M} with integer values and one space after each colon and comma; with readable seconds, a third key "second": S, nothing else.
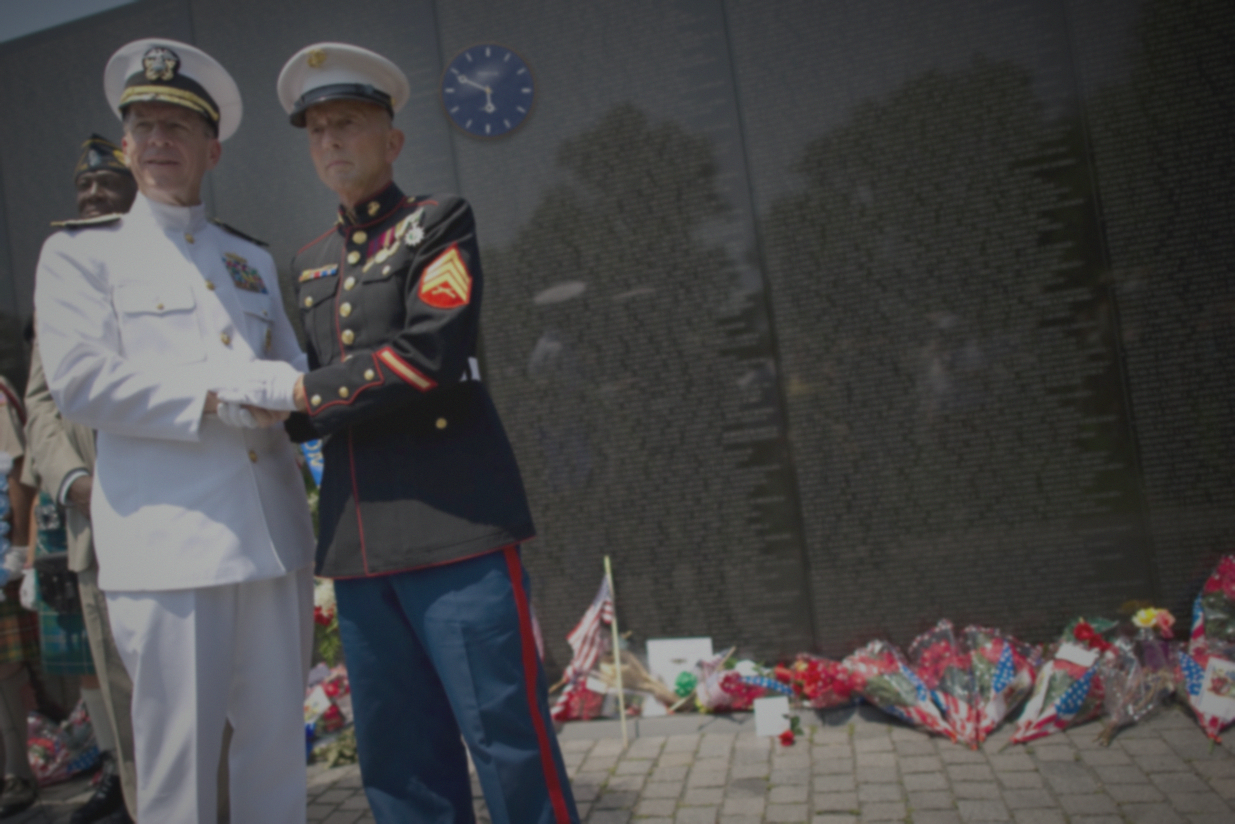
{"hour": 5, "minute": 49}
